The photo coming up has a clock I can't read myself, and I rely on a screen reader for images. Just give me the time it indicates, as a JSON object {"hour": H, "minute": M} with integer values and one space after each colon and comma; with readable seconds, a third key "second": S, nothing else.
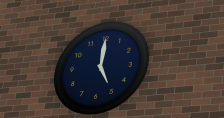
{"hour": 5, "minute": 0}
